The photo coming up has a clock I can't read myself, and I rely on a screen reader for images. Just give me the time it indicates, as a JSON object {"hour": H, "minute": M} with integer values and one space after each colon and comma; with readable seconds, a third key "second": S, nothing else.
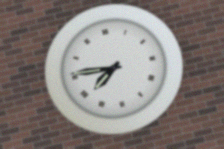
{"hour": 7, "minute": 46}
